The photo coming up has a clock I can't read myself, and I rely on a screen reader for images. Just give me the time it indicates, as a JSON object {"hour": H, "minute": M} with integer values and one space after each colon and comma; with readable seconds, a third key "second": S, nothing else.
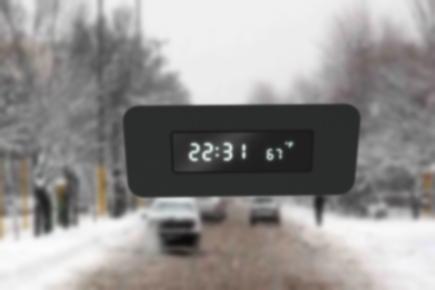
{"hour": 22, "minute": 31}
